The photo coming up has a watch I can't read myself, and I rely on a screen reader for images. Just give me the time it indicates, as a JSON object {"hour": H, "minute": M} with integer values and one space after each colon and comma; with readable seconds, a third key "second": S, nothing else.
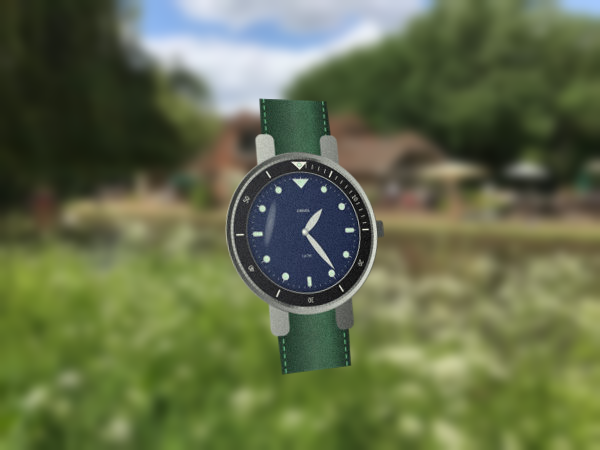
{"hour": 1, "minute": 24}
